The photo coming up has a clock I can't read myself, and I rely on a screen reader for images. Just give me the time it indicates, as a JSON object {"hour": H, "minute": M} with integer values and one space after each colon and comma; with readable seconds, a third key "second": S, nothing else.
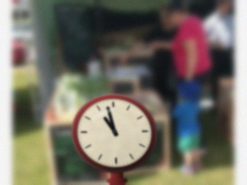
{"hour": 10, "minute": 58}
